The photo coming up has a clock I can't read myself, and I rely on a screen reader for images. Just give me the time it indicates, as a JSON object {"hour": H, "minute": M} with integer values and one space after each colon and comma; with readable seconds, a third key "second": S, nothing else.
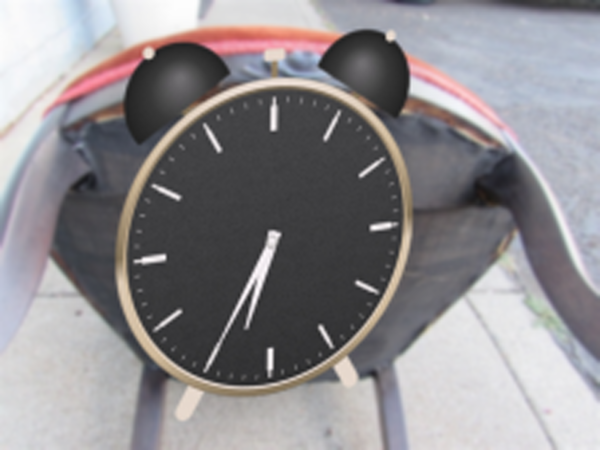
{"hour": 6, "minute": 35}
